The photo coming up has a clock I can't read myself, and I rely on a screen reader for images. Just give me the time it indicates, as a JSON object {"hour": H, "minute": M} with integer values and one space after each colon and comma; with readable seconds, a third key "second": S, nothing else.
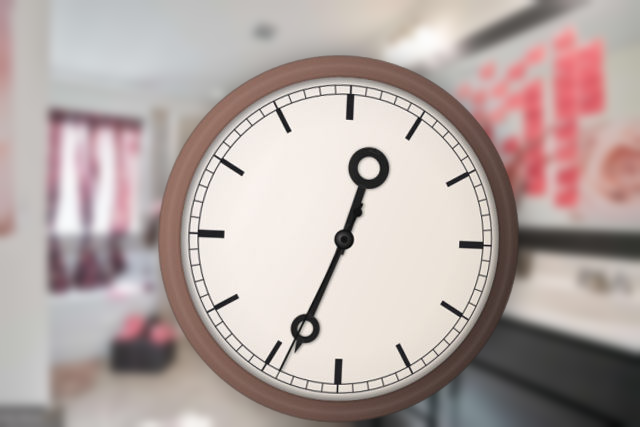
{"hour": 12, "minute": 33, "second": 34}
